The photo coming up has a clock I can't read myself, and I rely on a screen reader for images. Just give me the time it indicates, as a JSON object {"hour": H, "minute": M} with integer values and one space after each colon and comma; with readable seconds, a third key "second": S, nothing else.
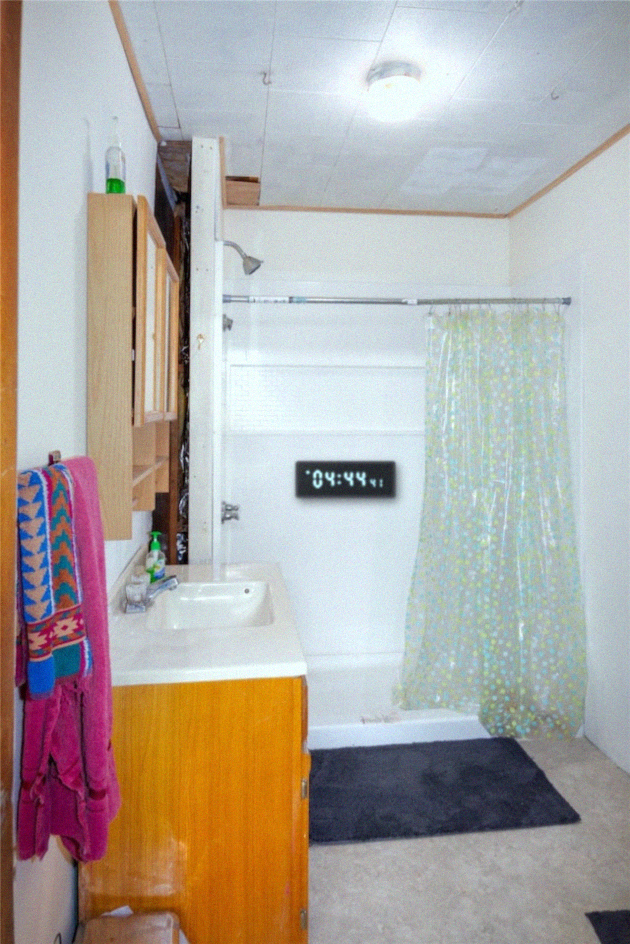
{"hour": 4, "minute": 44}
